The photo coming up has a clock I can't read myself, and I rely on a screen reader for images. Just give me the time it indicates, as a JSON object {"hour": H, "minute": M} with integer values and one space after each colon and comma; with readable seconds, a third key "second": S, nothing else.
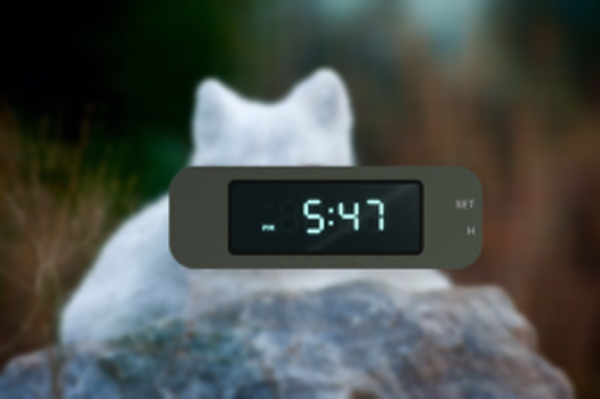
{"hour": 5, "minute": 47}
